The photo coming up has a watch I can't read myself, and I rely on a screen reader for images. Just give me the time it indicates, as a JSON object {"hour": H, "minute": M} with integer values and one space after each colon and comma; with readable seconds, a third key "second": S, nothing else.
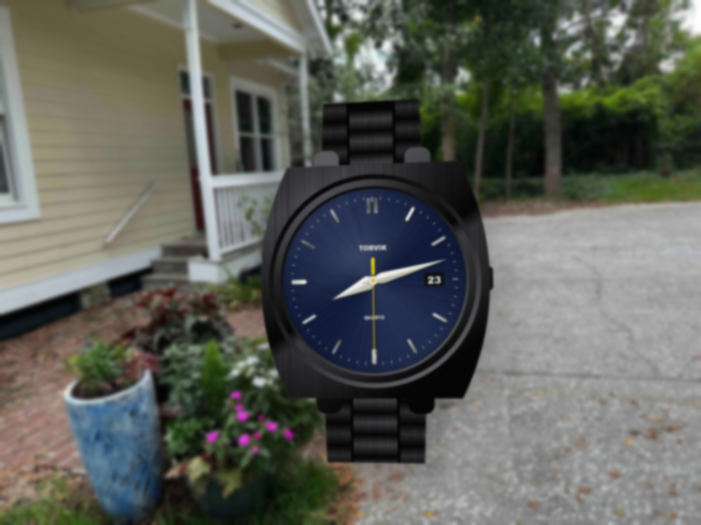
{"hour": 8, "minute": 12, "second": 30}
